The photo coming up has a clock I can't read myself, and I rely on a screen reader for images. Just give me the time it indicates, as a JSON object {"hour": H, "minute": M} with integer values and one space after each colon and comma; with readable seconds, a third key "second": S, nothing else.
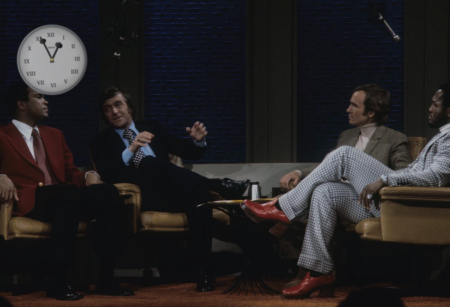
{"hour": 12, "minute": 56}
